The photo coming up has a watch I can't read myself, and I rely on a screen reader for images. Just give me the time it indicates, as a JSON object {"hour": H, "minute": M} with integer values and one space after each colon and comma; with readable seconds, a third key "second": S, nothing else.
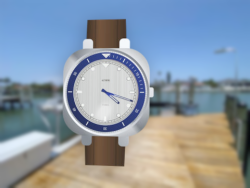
{"hour": 4, "minute": 18}
